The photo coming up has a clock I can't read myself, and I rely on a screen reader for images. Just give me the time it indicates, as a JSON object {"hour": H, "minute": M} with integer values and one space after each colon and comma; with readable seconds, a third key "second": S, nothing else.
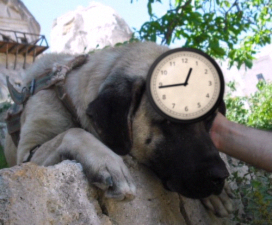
{"hour": 12, "minute": 44}
